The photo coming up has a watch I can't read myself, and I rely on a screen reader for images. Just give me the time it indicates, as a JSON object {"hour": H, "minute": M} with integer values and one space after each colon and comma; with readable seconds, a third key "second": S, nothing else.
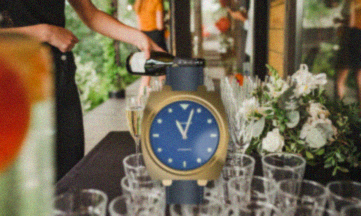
{"hour": 11, "minute": 3}
